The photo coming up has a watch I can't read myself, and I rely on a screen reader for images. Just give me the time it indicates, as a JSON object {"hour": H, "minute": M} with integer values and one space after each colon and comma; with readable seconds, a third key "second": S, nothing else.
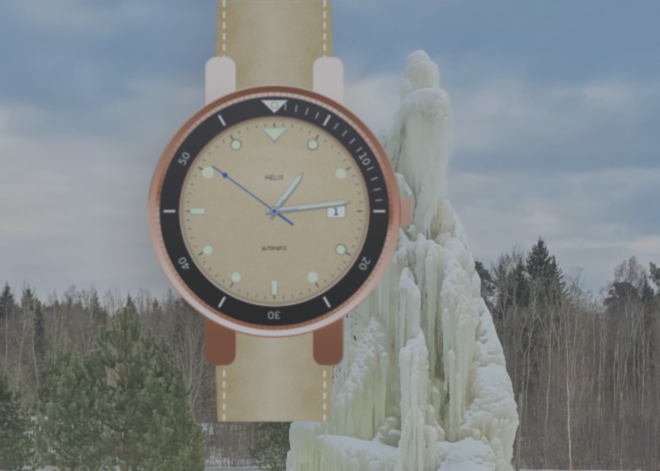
{"hour": 1, "minute": 13, "second": 51}
